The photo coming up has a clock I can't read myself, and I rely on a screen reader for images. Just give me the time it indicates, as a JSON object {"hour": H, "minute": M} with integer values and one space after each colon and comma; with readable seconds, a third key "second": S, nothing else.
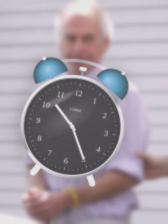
{"hour": 10, "minute": 25}
